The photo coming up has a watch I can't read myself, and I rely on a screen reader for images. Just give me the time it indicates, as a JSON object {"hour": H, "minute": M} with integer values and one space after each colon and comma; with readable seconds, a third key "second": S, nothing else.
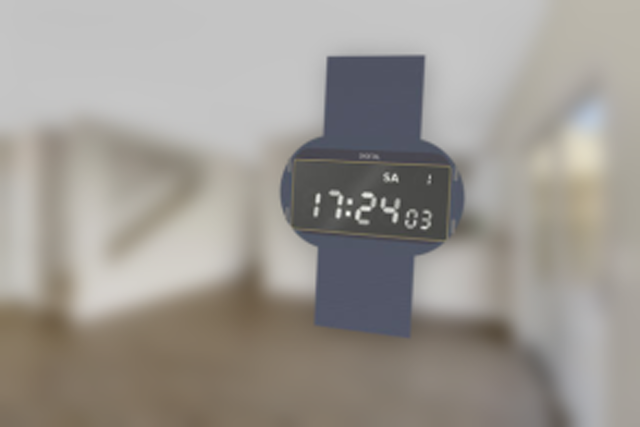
{"hour": 17, "minute": 24, "second": 3}
